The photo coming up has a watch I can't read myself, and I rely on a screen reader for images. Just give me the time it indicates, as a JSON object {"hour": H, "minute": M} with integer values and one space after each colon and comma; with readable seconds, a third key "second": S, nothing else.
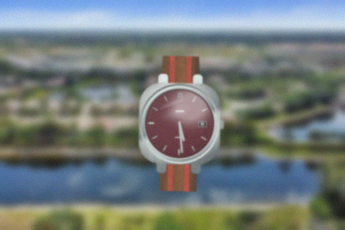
{"hour": 5, "minute": 29}
